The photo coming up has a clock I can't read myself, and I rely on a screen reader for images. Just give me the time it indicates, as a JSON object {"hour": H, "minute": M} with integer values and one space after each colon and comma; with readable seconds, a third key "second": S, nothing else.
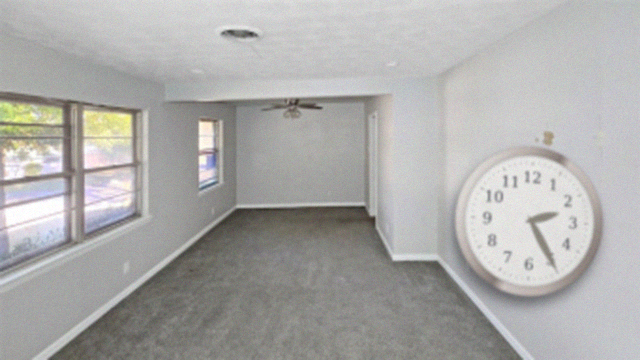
{"hour": 2, "minute": 25}
